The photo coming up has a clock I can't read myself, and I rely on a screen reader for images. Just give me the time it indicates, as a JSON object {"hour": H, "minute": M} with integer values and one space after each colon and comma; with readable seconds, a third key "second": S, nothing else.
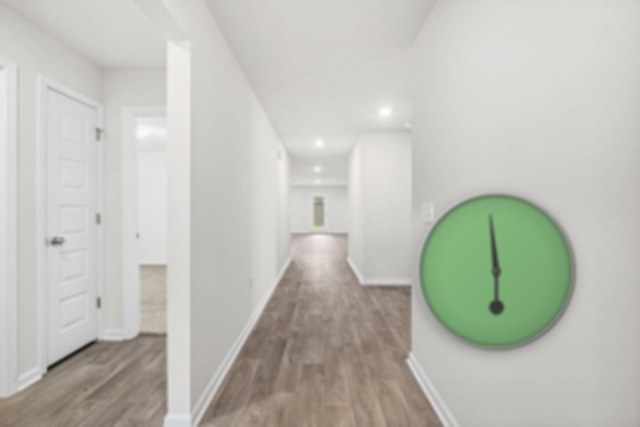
{"hour": 5, "minute": 59}
